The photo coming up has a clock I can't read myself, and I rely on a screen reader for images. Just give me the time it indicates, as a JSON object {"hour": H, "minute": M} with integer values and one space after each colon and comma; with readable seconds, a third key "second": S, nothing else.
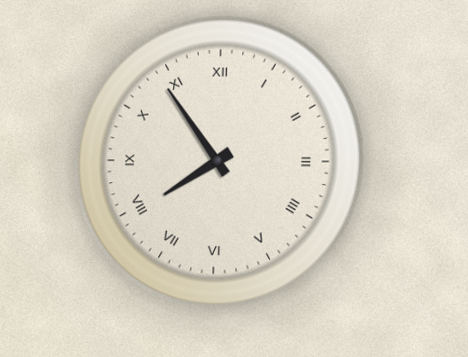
{"hour": 7, "minute": 54}
